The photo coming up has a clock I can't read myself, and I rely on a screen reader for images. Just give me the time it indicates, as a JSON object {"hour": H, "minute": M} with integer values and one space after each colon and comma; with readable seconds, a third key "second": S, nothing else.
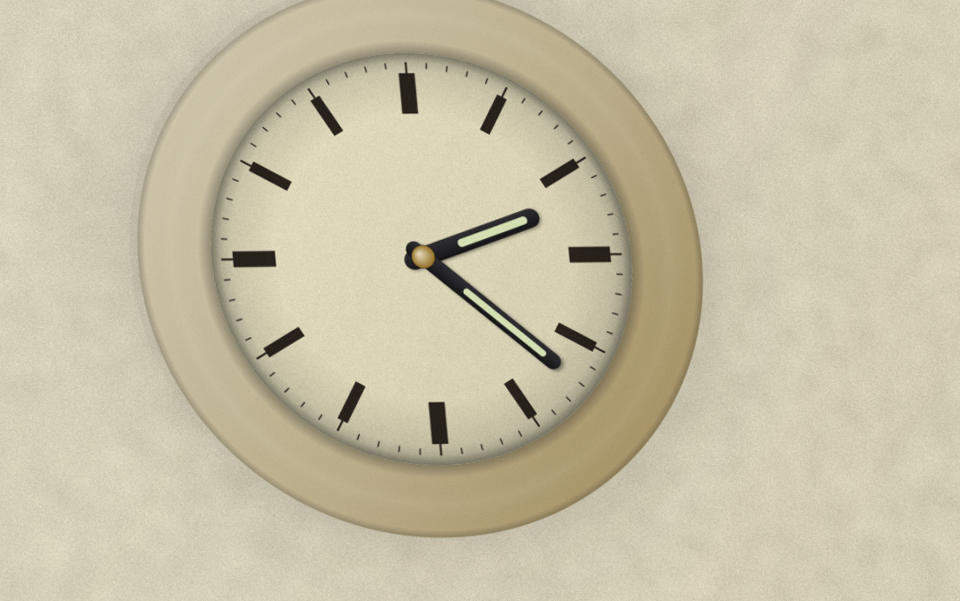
{"hour": 2, "minute": 22}
